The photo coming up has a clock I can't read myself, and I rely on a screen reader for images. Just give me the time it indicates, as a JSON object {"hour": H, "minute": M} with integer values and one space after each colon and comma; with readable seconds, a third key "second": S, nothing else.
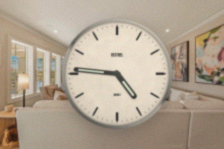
{"hour": 4, "minute": 46}
